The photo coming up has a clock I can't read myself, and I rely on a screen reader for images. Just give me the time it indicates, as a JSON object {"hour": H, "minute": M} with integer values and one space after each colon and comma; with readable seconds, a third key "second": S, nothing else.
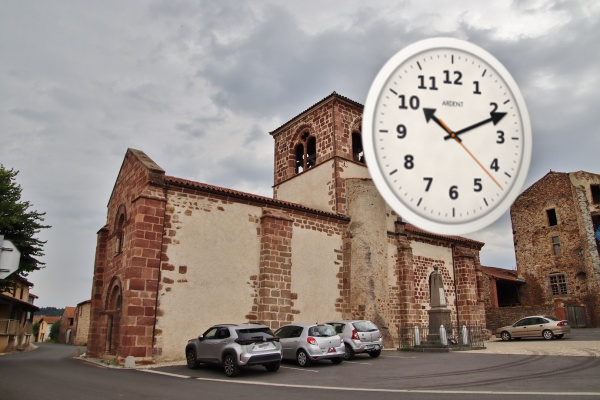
{"hour": 10, "minute": 11, "second": 22}
